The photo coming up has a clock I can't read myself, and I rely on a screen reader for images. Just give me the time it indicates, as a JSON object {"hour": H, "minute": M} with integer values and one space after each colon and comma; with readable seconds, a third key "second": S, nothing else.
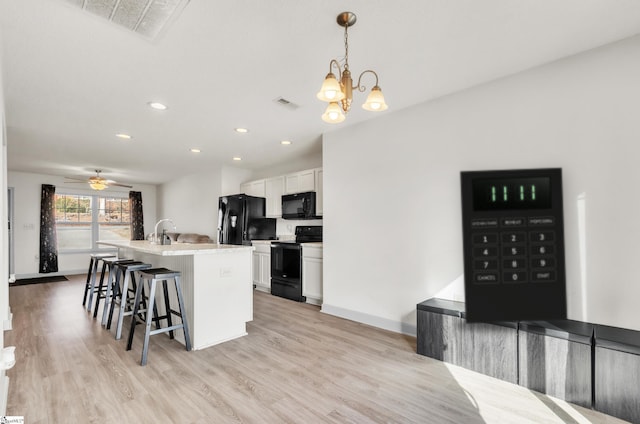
{"hour": 11, "minute": 11}
